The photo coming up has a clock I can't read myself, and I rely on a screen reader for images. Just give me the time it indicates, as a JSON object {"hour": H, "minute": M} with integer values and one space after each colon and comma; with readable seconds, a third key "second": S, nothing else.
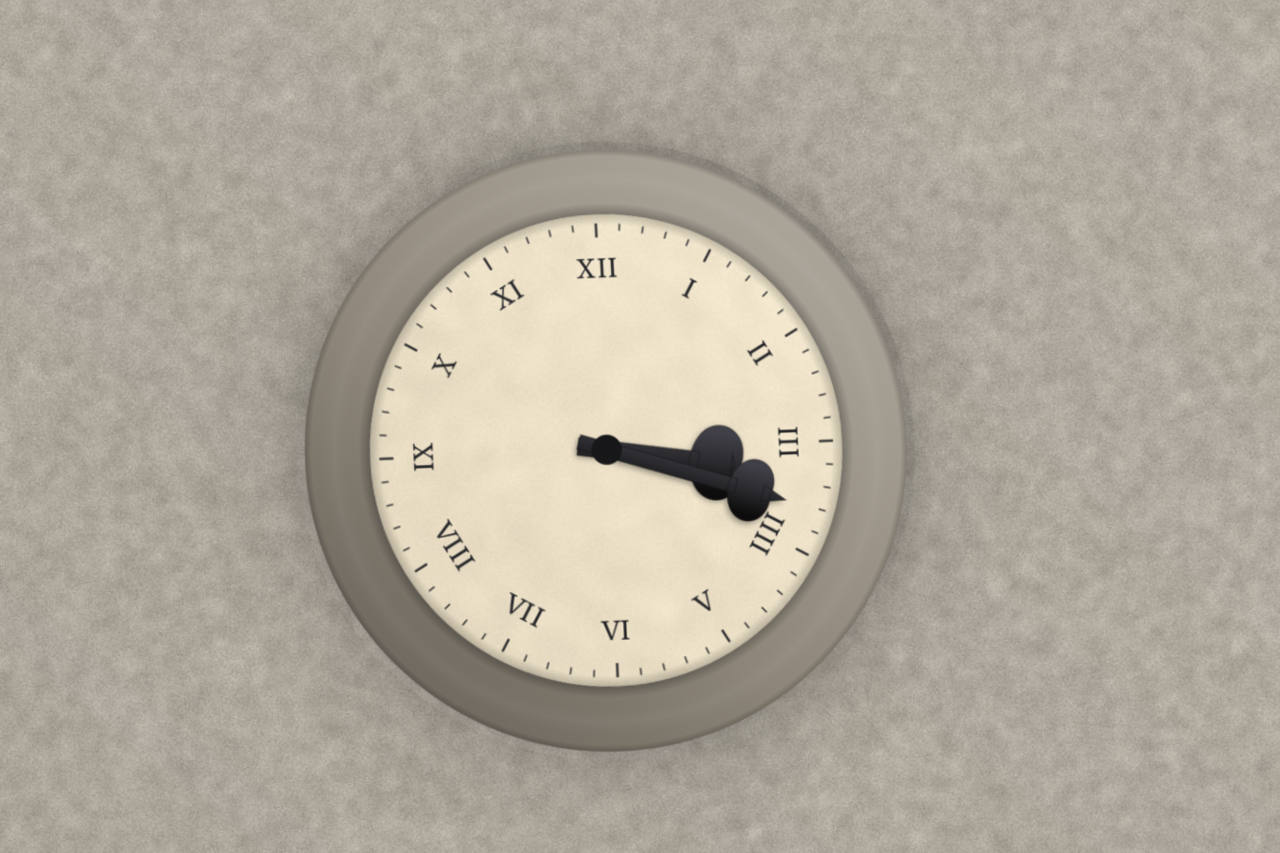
{"hour": 3, "minute": 18}
